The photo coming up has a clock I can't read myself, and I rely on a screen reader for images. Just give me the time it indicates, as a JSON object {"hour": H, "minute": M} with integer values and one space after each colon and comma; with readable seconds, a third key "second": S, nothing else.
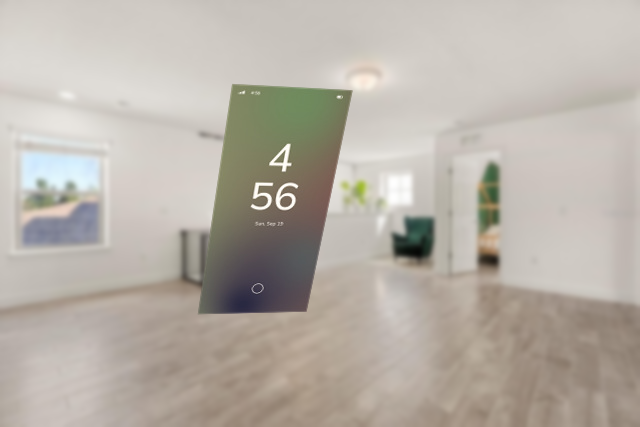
{"hour": 4, "minute": 56}
